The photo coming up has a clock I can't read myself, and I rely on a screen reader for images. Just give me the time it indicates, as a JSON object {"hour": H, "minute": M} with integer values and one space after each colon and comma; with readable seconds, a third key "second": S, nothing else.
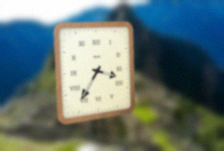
{"hour": 3, "minute": 36}
